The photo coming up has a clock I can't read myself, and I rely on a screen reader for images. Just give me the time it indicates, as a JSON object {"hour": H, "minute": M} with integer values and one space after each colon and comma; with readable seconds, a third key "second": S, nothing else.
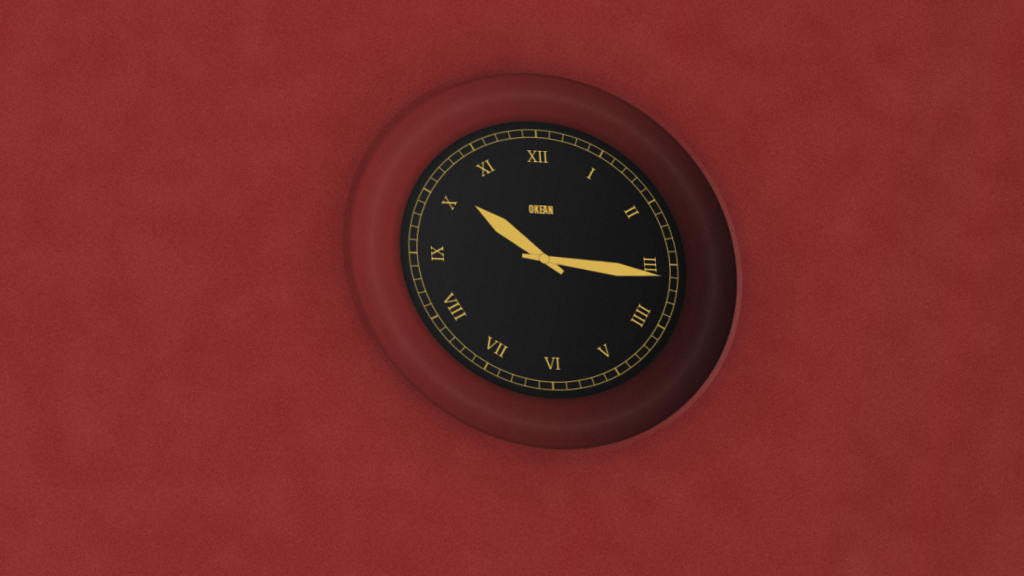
{"hour": 10, "minute": 16}
